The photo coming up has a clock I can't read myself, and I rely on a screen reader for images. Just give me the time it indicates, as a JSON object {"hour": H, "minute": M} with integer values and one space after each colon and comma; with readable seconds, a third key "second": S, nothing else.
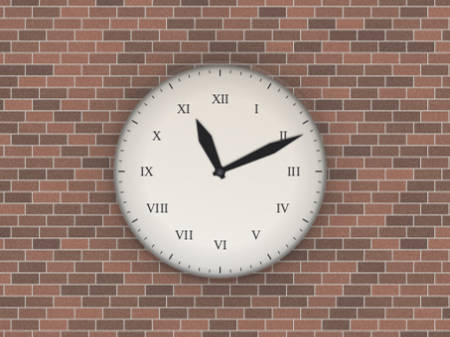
{"hour": 11, "minute": 11}
